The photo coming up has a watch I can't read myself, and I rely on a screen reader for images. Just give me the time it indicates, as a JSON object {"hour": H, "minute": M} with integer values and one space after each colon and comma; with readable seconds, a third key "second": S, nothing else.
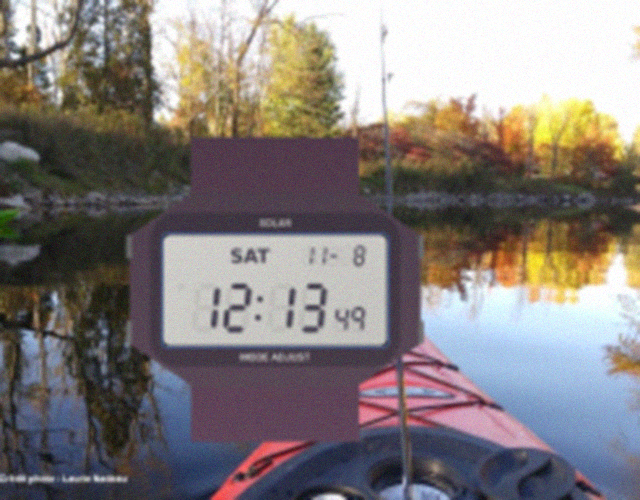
{"hour": 12, "minute": 13, "second": 49}
